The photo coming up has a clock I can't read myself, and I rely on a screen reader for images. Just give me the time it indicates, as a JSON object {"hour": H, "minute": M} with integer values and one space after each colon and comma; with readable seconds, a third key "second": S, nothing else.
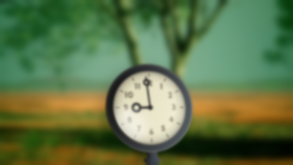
{"hour": 8, "minute": 59}
